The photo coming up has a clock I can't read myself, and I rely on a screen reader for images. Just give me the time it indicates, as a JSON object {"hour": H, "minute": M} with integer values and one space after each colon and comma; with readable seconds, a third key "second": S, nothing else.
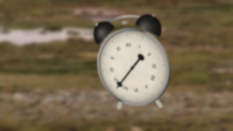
{"hour": 1, "minute": 38}
